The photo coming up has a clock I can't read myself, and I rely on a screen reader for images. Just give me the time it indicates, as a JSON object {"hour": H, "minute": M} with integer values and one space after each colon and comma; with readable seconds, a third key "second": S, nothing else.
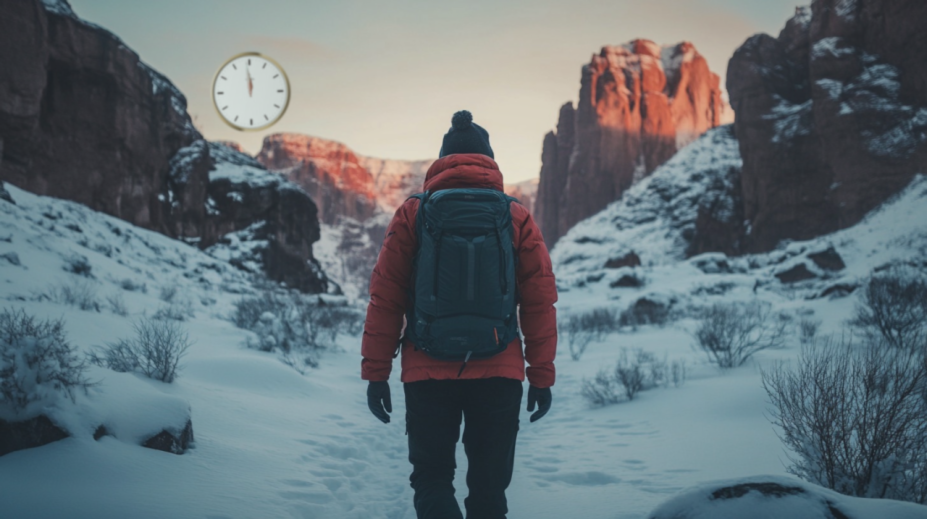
{"hour": 11, "minute": 59}
